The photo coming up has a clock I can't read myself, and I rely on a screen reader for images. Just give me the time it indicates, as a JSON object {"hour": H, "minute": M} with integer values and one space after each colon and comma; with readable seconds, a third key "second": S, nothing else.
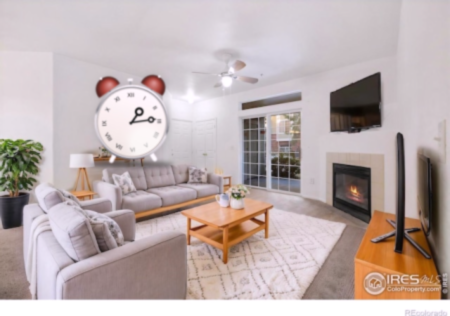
{"hour": 1, "minute": 14}
